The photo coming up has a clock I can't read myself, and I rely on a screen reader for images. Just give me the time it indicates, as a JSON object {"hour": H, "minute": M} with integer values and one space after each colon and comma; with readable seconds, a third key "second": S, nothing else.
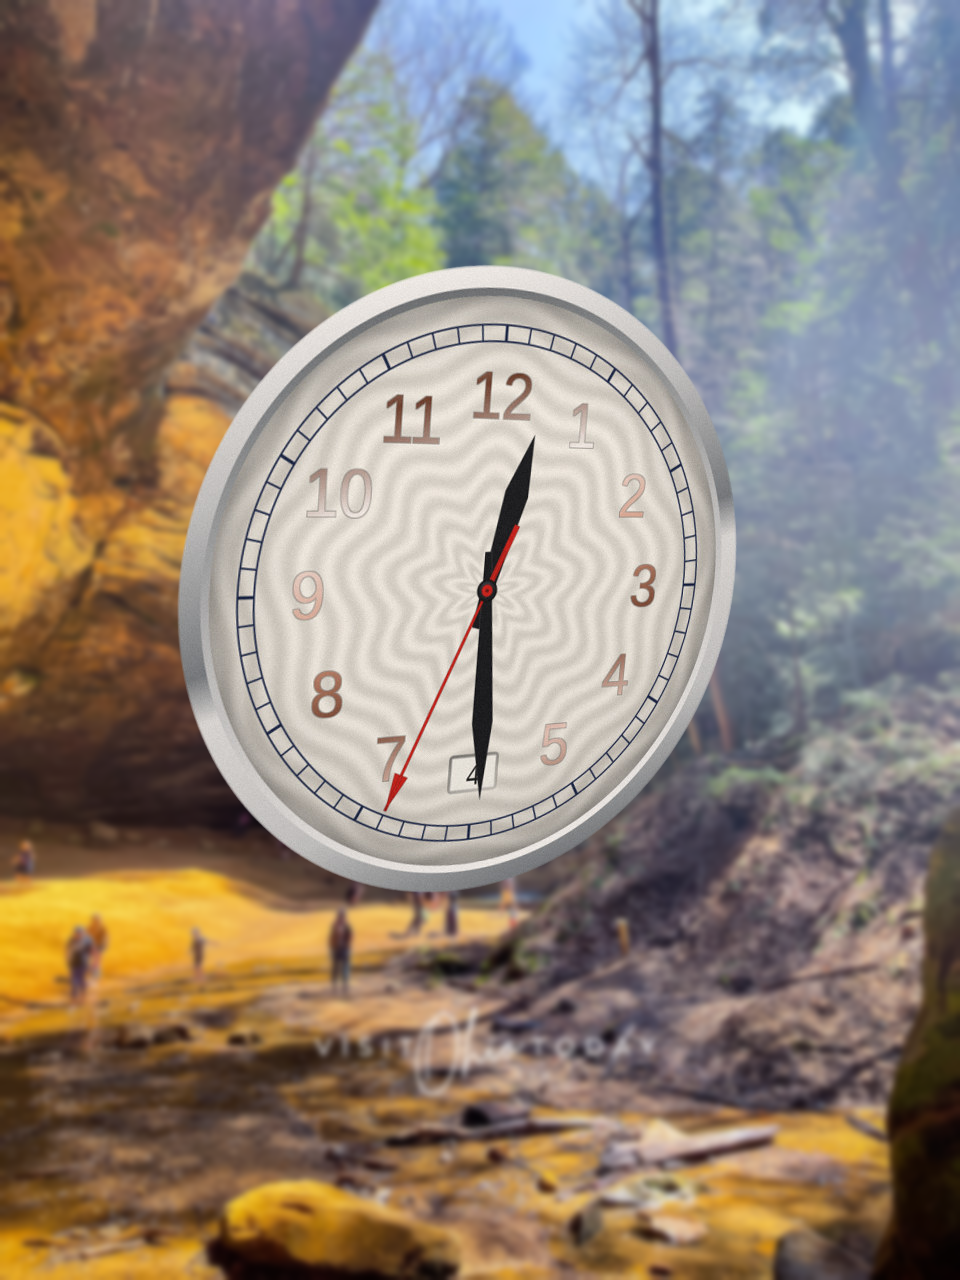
{"hour": 12, "minute": 29, "second": 34}
